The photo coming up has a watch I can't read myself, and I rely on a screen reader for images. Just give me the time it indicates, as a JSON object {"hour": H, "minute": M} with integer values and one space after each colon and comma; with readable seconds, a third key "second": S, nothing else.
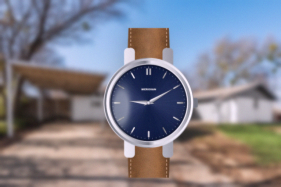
{"hour": 9, "minute": 10}
